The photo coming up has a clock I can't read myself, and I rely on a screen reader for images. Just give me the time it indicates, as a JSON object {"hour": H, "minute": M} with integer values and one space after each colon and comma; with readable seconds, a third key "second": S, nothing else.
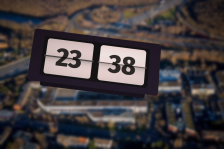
{"hour": 23, "minute": 38}
